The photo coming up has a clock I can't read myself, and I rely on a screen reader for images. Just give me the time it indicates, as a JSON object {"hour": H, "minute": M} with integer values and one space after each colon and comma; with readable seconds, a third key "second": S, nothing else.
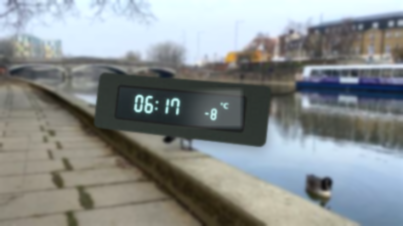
{"hour": 6, "minute": 17}
